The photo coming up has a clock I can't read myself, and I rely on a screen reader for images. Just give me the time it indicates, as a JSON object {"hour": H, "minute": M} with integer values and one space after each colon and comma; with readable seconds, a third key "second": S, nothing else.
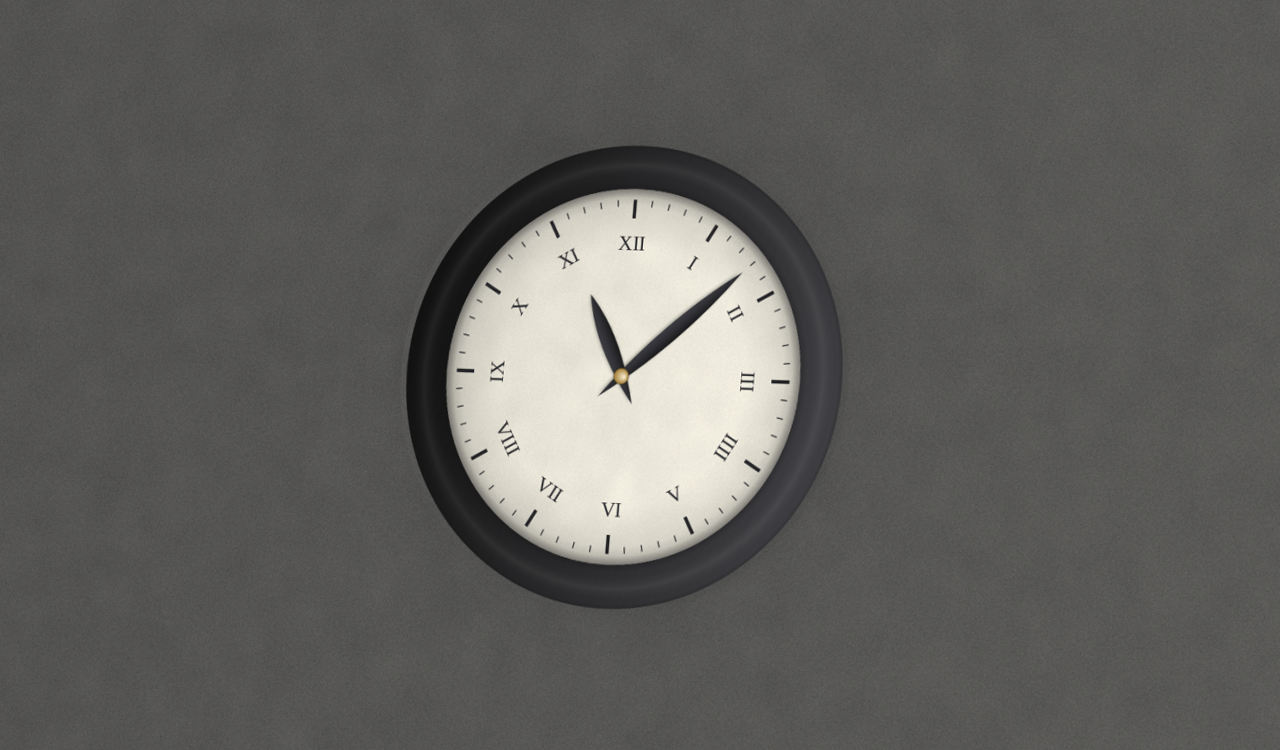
{"hour": 11, "minute": 8}
